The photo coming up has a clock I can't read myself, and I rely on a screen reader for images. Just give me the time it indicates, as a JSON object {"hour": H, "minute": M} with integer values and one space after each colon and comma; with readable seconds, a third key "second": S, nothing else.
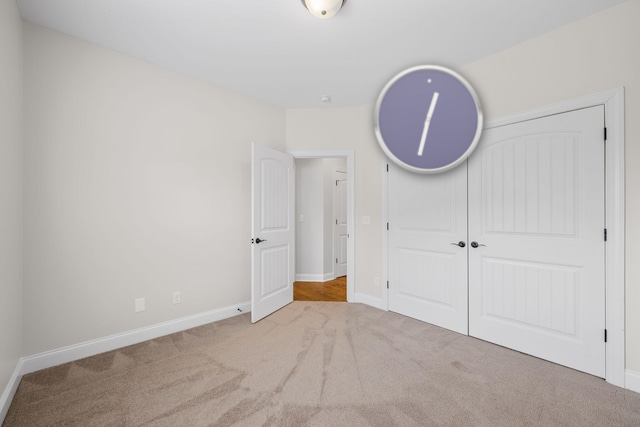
{"hour": 12, "minute": 32}
